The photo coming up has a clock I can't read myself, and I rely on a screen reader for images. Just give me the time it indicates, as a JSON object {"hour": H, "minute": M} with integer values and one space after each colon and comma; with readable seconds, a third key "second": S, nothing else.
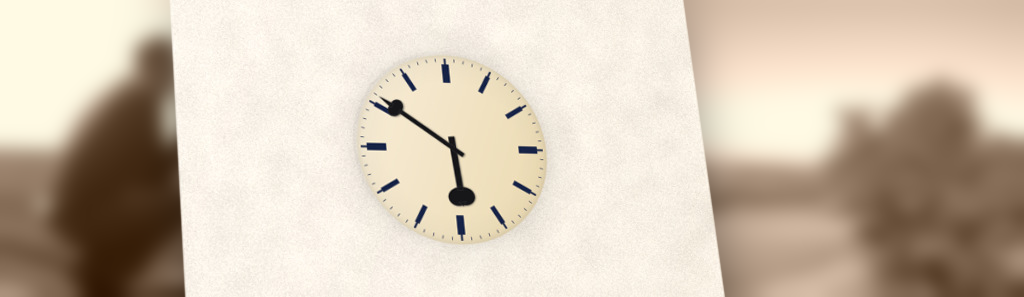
{"hour": 5, "minute": 51}
